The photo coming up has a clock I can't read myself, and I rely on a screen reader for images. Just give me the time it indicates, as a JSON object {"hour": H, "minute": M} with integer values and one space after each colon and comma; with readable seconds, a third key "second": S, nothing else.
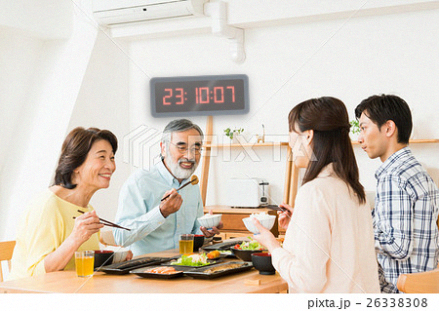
{"hour": 23, "minute": 10, "second": 7}
